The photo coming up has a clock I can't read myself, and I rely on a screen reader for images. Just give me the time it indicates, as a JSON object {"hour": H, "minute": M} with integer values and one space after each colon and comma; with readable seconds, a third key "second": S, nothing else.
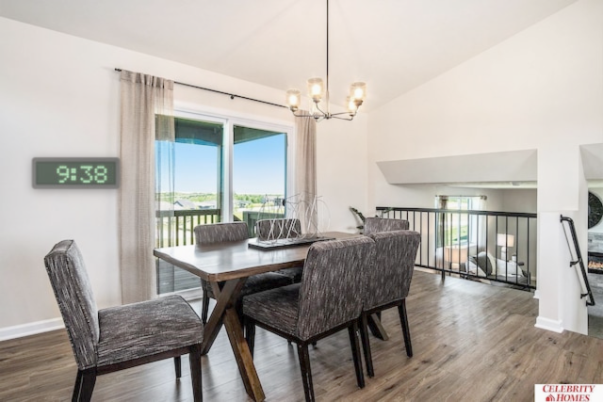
{"hour": 9, "minute": 38}
